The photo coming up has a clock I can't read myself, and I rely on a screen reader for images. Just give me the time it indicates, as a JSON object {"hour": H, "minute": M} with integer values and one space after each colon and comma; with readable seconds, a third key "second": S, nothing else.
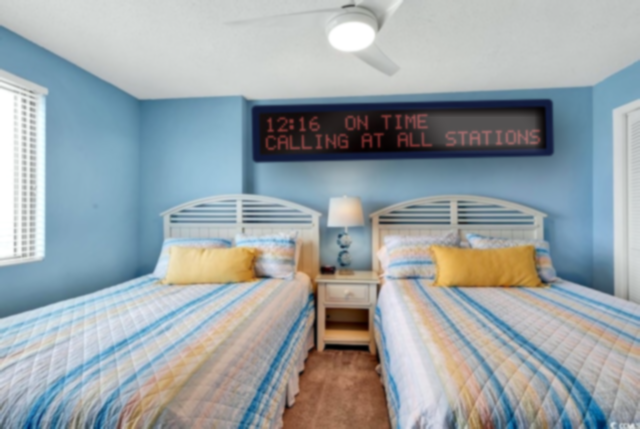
{"hour": 12, "minute": 16}
